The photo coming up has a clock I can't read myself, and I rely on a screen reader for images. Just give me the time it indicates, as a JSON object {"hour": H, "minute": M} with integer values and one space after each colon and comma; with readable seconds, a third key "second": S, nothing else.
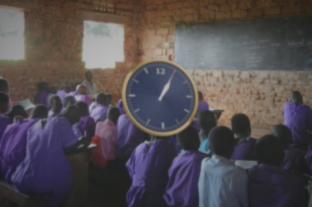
{"hour": 1, "minute": 5}
